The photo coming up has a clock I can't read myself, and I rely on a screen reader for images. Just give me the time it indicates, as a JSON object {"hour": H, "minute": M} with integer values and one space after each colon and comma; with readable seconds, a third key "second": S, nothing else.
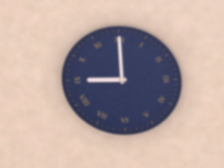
{"hour": 9, "minute": 0}
